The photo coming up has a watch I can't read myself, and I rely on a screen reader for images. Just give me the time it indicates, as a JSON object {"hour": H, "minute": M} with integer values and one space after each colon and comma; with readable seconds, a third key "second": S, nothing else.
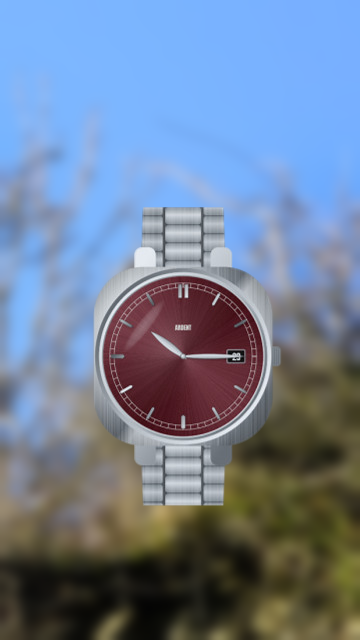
{"hour": 10, "minute": 15}
